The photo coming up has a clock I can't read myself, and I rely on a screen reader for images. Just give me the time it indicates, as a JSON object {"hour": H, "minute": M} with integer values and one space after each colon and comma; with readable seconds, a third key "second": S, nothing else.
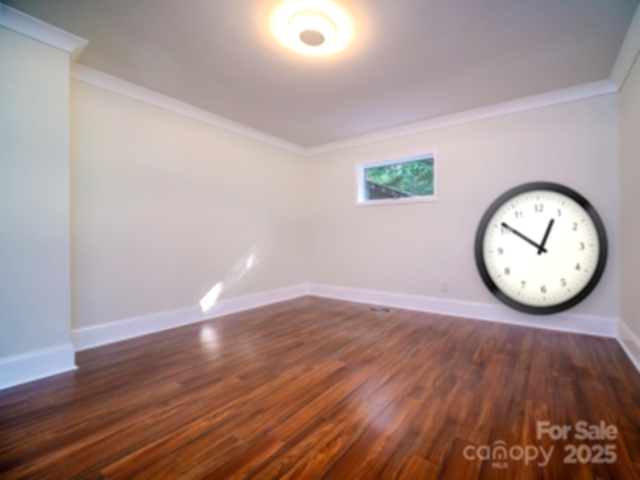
{"hour": 12, "minute": 51}
